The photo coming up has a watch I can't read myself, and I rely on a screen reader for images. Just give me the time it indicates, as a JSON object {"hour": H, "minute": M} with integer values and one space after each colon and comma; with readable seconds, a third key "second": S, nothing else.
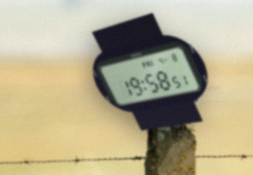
{"hour": 19, "minute": 58, "second": 51}
